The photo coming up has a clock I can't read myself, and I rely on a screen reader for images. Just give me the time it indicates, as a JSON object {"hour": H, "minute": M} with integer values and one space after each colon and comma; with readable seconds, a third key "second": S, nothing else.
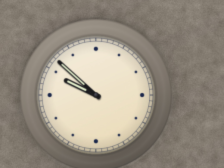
{"hour": 9, "minute": 52}
